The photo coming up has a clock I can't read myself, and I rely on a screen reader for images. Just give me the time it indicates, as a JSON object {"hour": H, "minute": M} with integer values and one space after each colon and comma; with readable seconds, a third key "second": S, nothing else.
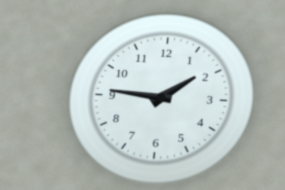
{"hour": 1, "minute": 46}
